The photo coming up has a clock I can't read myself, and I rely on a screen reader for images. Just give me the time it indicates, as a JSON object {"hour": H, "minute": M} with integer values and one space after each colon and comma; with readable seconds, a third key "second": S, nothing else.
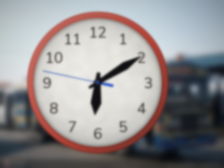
{"hour": 6, "minute": 9, "second": 47}
